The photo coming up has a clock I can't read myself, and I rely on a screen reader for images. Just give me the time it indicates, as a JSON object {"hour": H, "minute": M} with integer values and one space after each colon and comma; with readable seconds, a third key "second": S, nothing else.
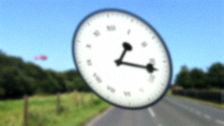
{"hour": 1, "minute": 17}
